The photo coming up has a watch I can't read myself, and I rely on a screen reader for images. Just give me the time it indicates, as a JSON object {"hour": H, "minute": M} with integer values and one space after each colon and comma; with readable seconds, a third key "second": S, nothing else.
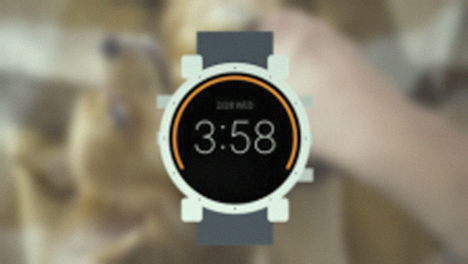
{"hour": 3, "minute": 58}
